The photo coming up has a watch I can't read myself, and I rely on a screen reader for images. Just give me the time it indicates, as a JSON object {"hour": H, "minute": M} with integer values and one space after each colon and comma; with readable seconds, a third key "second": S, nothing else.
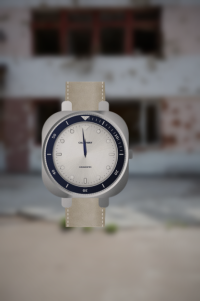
{"hour": 11, "minute": 59}
